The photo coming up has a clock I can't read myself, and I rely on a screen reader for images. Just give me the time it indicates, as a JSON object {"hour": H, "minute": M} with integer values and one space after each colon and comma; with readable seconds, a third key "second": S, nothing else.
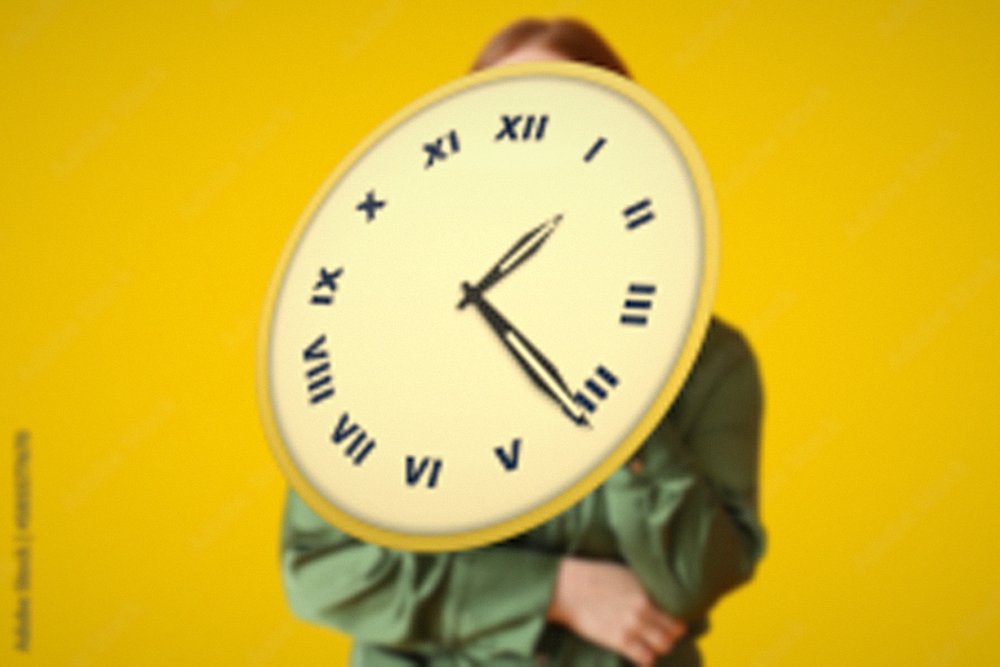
{"hour": 1, "minute": 21}
